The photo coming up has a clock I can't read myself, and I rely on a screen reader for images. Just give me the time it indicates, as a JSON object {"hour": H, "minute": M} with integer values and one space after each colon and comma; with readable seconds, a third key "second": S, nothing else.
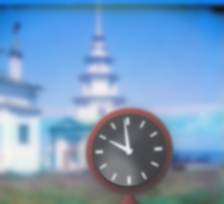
{"hour": 9, "minute": 59}
